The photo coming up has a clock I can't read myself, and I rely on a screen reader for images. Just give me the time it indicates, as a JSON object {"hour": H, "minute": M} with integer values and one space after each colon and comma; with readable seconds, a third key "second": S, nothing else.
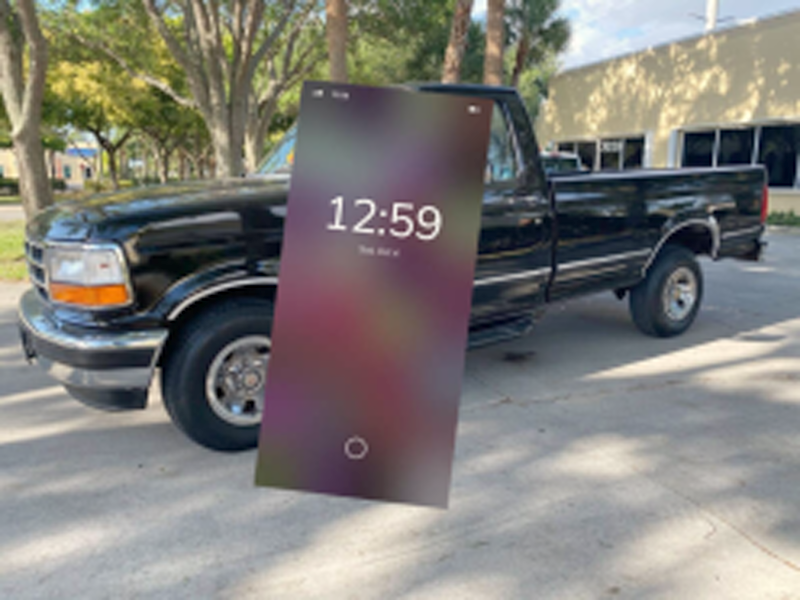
{"hour": 12, "minute": 59}
